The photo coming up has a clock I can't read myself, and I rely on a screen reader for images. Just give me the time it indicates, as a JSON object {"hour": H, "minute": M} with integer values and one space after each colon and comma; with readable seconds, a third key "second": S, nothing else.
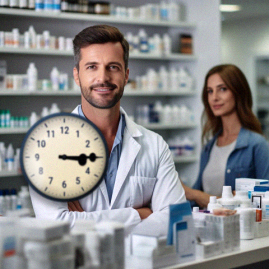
{"hour": 3, "minute": 15}
